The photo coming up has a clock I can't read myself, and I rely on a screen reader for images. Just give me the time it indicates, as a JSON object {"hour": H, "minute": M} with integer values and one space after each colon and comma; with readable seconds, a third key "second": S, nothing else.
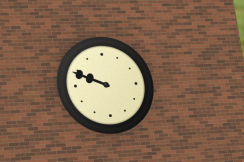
{"hour": 9, "minute": 49}
